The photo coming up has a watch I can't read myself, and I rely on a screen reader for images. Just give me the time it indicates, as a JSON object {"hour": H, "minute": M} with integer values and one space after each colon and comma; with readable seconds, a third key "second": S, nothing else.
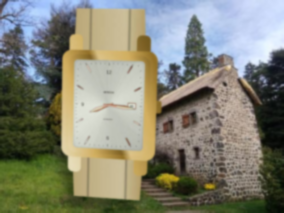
{"hour": 8, "minute": 16}
